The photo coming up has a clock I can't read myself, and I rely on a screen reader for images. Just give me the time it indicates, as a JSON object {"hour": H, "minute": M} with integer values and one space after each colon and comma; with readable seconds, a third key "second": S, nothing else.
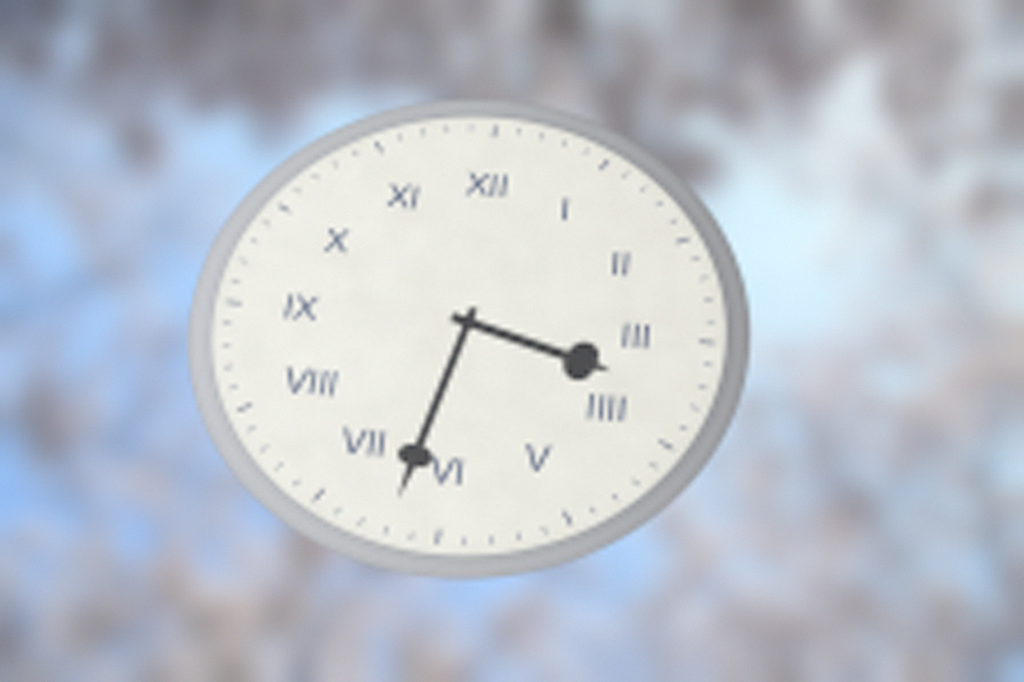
{"hour": 3, "minute": 32}
